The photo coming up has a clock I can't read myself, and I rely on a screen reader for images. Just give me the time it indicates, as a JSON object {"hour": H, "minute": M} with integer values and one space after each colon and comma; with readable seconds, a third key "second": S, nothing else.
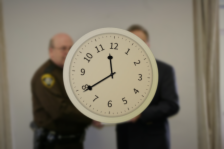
{"hour": 11, "minute": 39}
